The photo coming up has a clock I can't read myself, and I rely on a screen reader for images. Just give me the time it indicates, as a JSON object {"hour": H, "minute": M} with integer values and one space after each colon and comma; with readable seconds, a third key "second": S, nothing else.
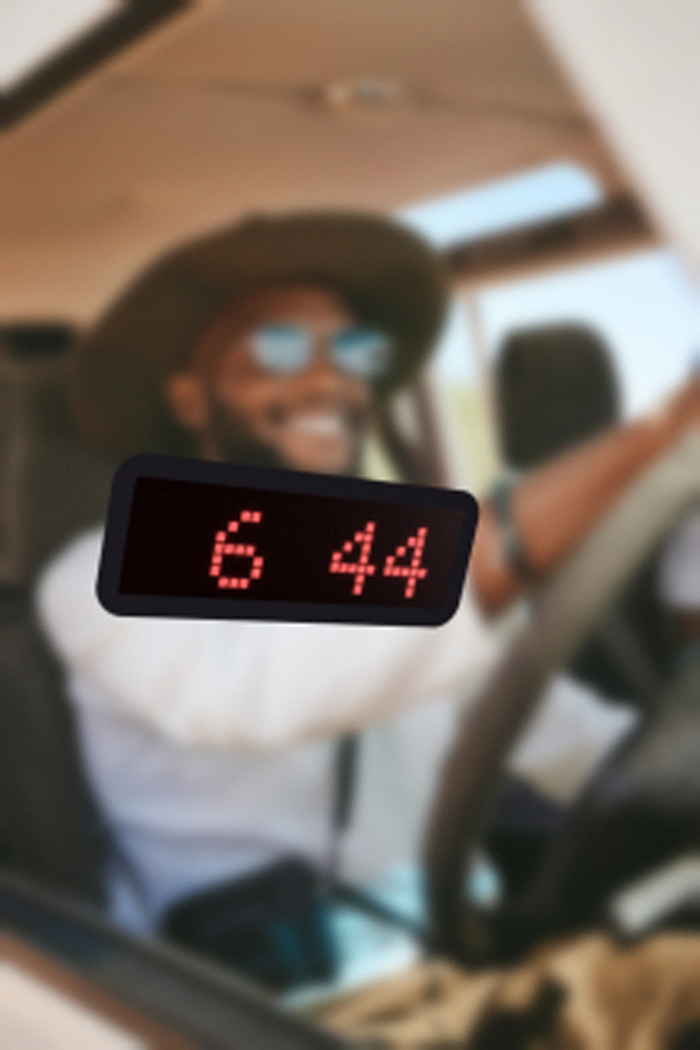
{"hour": 6, "minute": 44}
